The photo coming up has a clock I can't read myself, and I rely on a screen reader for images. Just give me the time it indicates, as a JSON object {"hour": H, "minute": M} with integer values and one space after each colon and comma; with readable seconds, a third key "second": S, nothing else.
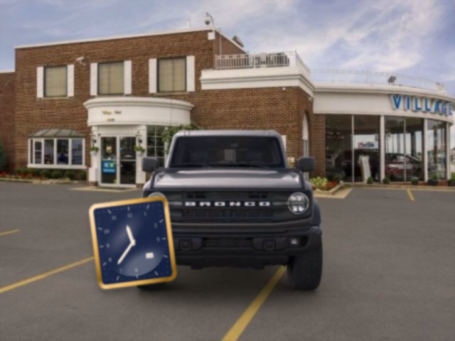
{"hour": 11, "minute": 37}
